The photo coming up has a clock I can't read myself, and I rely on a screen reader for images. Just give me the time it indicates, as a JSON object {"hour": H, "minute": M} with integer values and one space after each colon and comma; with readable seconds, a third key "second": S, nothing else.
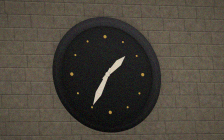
{"hour": 1, "minute": 35}
